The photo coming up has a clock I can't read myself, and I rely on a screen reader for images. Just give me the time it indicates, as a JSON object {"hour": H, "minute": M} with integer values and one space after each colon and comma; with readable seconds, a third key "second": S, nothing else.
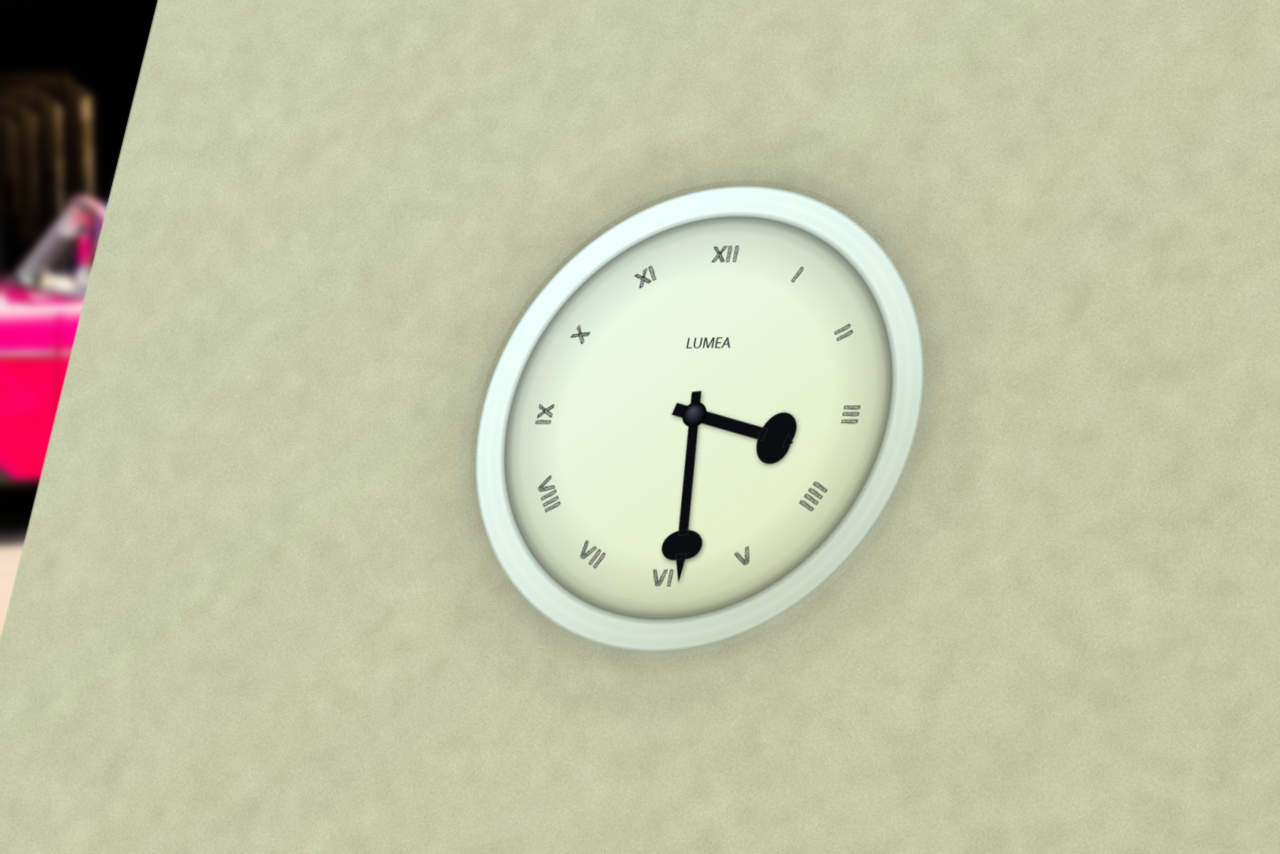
{"hour": 3, "minute": 29}
